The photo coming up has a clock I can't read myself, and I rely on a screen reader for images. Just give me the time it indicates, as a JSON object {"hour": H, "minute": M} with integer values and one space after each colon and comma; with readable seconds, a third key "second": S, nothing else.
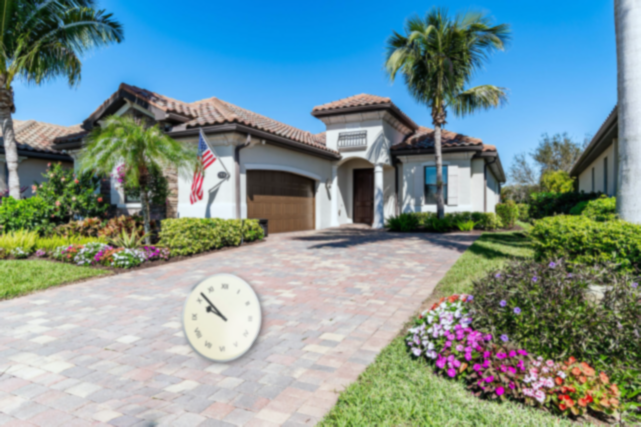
{"hour": 9, "minute": 52}
